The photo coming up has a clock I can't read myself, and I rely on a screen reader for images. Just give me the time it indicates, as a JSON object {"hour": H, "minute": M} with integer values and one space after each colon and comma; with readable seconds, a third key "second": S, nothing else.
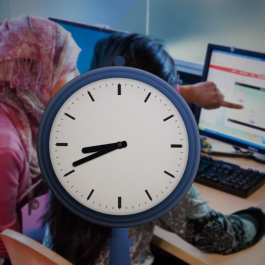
{"hour": 8, "minute": 41}
